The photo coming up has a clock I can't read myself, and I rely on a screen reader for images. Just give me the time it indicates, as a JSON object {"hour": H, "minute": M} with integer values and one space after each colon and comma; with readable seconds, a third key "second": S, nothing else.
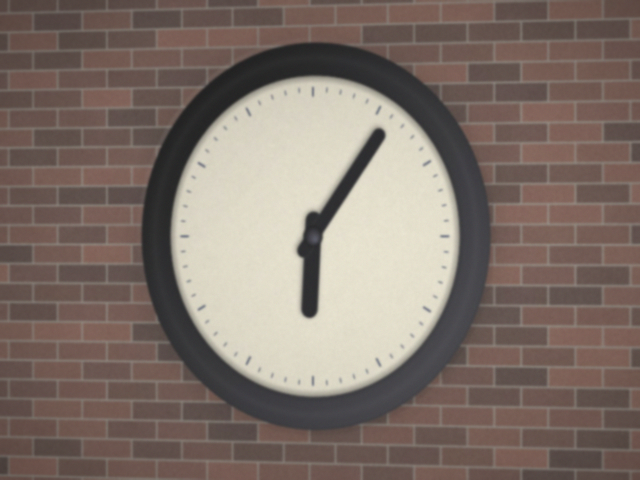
{"hour": 6, "minute": 6}
